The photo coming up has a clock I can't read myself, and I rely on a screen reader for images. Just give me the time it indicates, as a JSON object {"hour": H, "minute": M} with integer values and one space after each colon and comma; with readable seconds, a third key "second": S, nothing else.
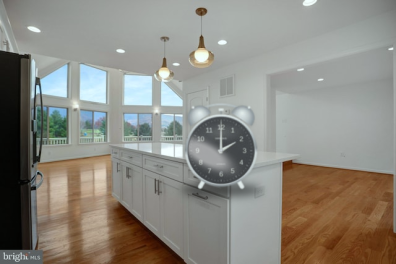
{"hour": 2, "minute": 0}
